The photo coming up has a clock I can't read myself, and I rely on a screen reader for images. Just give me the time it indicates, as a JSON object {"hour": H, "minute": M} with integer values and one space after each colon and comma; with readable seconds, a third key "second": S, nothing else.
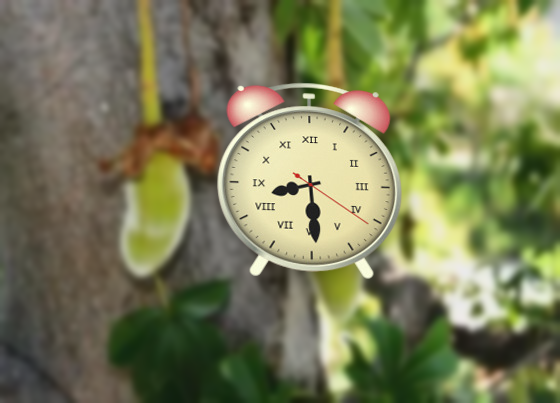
{"hour": 8, "minute": 29, "second": 21}
